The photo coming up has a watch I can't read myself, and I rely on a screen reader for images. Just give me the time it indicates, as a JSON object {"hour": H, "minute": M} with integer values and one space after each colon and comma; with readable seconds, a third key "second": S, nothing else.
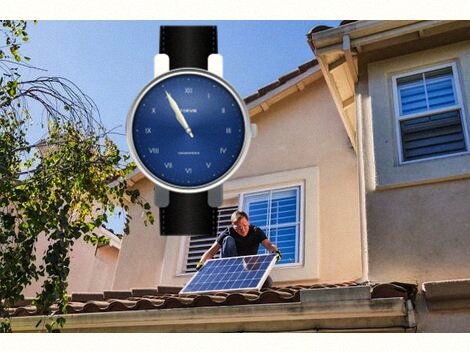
{"hour": 10, "minute": 55}
